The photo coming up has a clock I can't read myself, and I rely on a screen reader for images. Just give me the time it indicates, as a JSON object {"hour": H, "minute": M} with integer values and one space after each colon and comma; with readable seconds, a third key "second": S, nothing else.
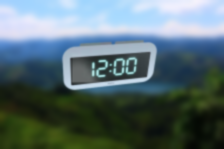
{"hour": 12, "minute": 0}
